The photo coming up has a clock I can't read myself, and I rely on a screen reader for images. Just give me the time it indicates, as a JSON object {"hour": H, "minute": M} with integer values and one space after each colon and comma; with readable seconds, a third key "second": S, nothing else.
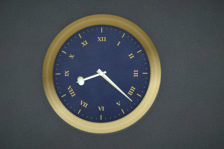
{"hour": 8, "minute": 22}
